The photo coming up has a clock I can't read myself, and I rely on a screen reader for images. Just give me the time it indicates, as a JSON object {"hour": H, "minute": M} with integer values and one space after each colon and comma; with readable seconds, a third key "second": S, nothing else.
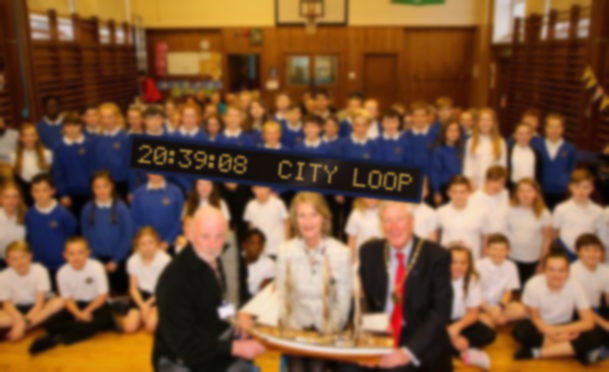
{"hour": 20, "minute": 39, "second": 8}
